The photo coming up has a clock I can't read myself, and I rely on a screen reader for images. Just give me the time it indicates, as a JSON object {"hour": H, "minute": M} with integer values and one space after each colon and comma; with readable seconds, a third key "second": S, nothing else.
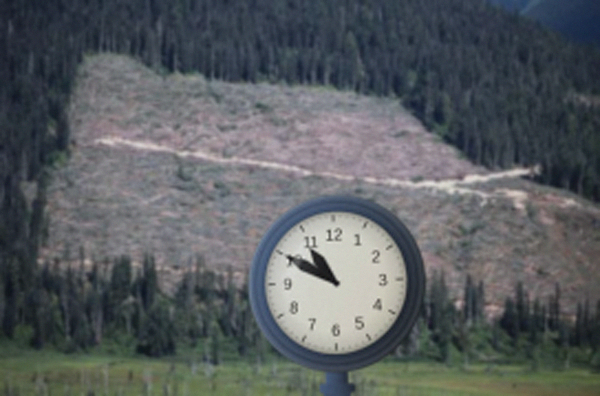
{"hour": 10, "minute": 50}
